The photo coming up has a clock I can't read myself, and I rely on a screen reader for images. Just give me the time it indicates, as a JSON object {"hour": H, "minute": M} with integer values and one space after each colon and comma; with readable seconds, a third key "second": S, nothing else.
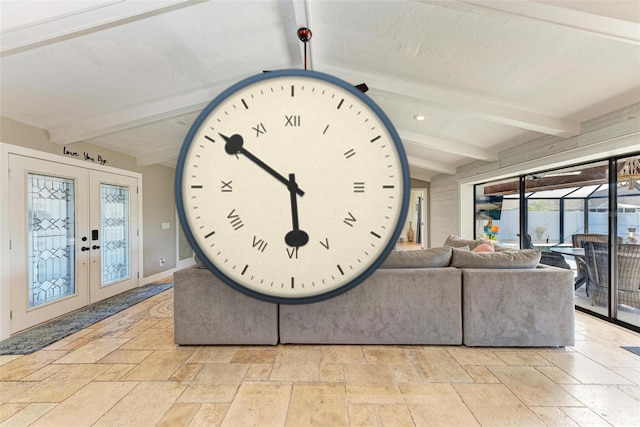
{"hour": 5, "minute": 51}
